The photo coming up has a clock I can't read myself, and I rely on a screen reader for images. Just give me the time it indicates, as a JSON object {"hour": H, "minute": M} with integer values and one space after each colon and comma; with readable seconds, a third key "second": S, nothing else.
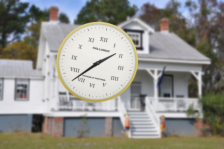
{"hour": 1, "minute": 37}
